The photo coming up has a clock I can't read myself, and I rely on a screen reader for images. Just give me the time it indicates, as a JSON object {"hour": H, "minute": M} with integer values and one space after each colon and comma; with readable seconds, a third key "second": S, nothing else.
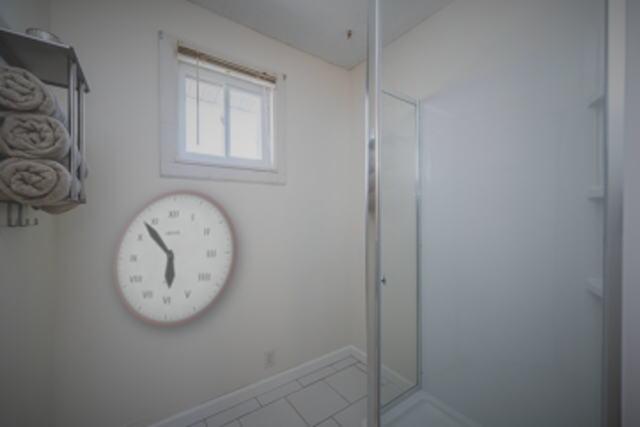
{"hour": 5, "minute": 53}
